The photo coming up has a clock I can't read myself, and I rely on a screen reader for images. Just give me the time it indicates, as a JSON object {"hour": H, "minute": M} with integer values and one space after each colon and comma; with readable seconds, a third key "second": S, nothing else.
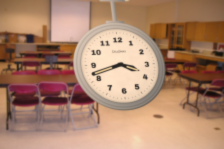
{"hour": 3, "minute": 42}
